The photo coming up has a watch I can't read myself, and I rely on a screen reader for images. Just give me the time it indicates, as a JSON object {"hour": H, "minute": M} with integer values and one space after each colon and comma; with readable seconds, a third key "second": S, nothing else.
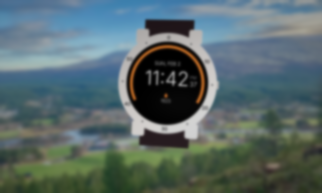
{"hour": 11, "minute": 42}
